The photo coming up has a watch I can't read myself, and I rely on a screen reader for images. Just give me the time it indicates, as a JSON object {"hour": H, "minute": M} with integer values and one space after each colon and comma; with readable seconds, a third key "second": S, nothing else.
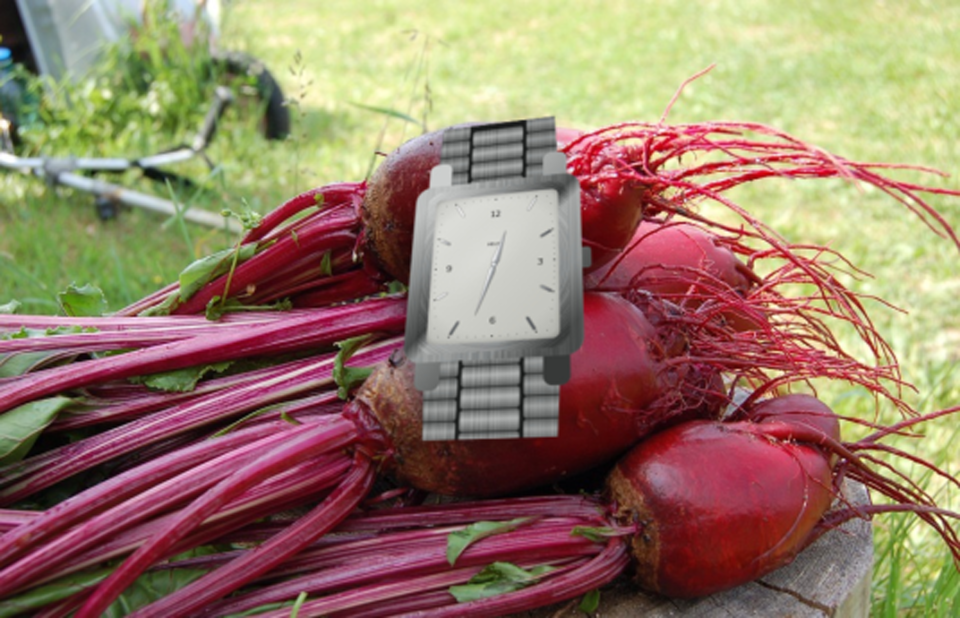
{"hour": 12, "minute": 33}
